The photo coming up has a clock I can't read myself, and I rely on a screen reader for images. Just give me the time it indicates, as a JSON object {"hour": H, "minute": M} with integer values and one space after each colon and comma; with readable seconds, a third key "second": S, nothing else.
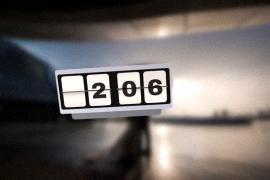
{"hour": 2, "minute": 6}
